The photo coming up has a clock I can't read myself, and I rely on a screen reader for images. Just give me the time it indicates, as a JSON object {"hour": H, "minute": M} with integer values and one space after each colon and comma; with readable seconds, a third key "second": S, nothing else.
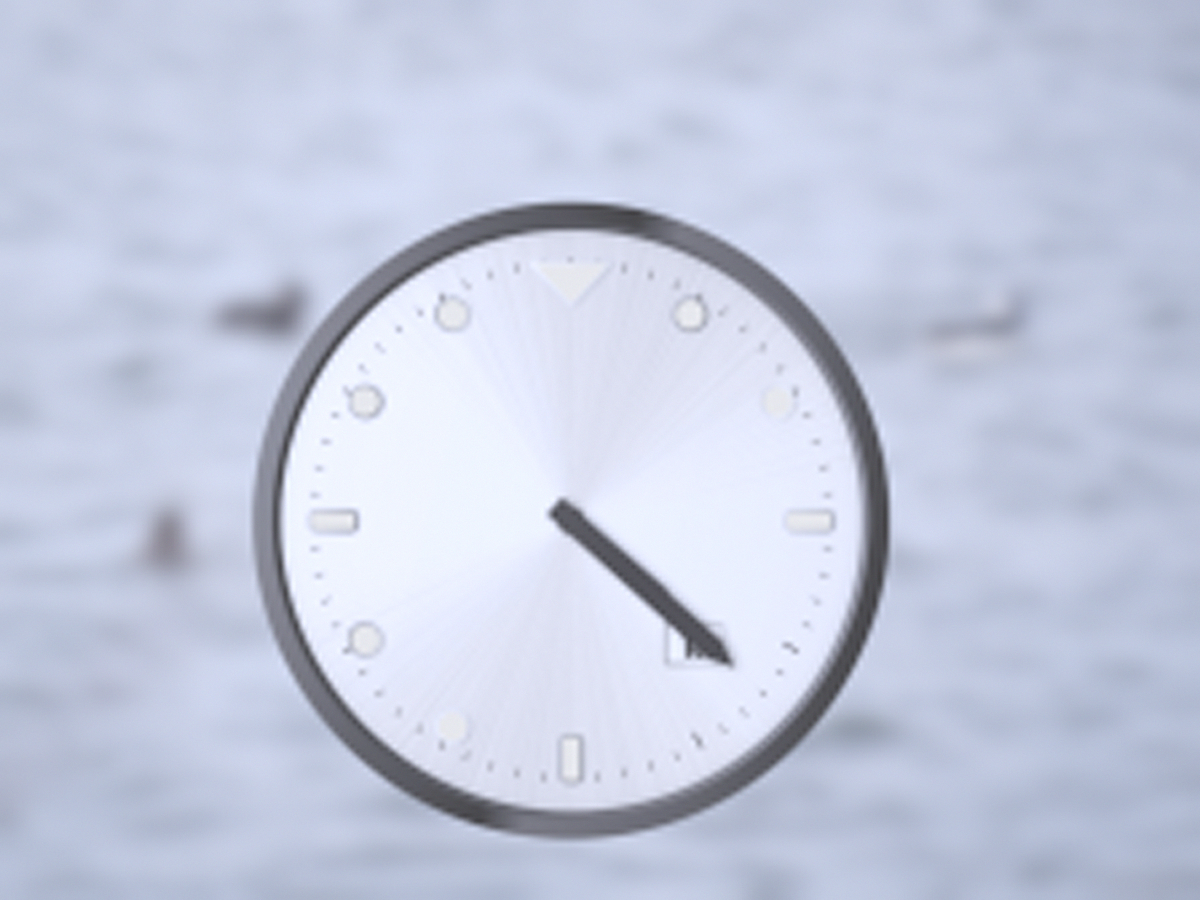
{"hour": 4, "minute": 22}
